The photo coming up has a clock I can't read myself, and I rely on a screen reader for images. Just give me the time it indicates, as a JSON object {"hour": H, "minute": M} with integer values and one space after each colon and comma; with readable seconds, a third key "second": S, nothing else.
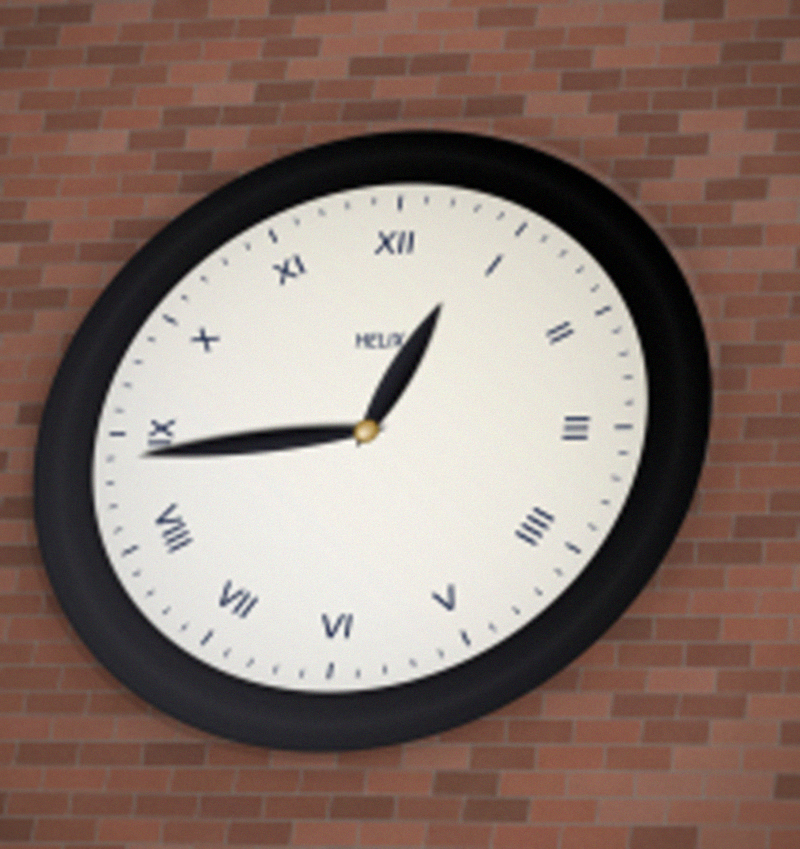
{"hour": 12, "minute": 44}
